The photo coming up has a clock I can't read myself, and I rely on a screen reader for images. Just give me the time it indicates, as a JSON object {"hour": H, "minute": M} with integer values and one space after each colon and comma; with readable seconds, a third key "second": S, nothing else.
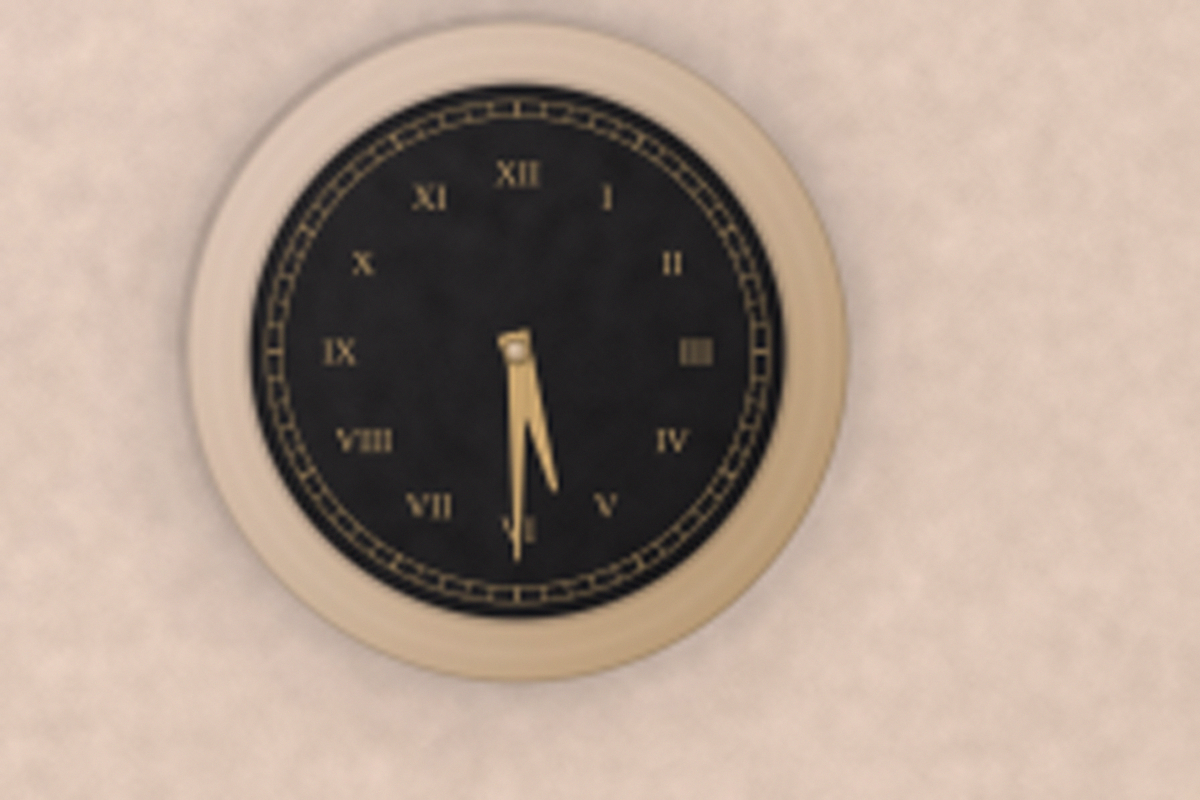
{"hour": 5, "minute": 30}
